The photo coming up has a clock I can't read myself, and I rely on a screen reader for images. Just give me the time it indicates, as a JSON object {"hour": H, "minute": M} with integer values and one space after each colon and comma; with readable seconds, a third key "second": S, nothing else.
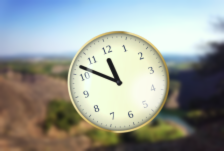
{"hour": 11, "minute": 52}
